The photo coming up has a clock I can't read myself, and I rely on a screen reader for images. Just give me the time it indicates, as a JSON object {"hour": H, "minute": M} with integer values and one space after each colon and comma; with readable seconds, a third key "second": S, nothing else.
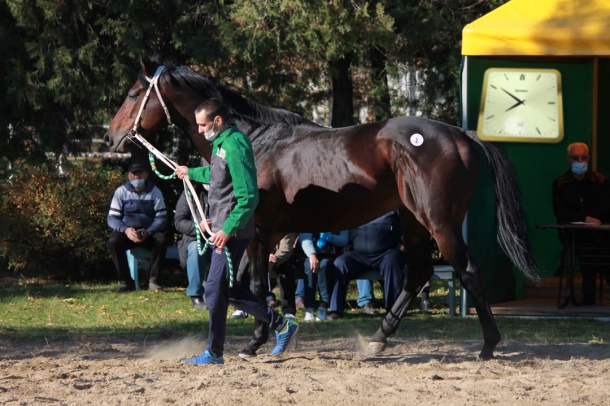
{"hour": 7, "minute": 51}
